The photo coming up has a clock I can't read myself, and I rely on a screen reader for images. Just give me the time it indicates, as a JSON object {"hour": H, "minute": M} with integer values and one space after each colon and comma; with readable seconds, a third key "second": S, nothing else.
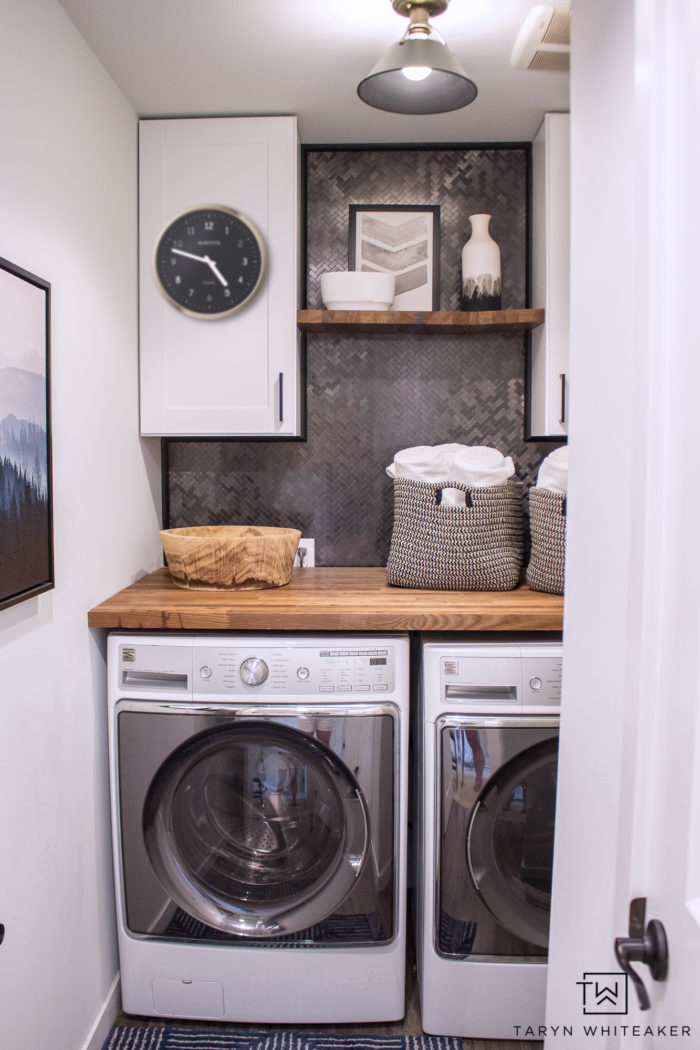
{"hour": 4, "minute": 48}
